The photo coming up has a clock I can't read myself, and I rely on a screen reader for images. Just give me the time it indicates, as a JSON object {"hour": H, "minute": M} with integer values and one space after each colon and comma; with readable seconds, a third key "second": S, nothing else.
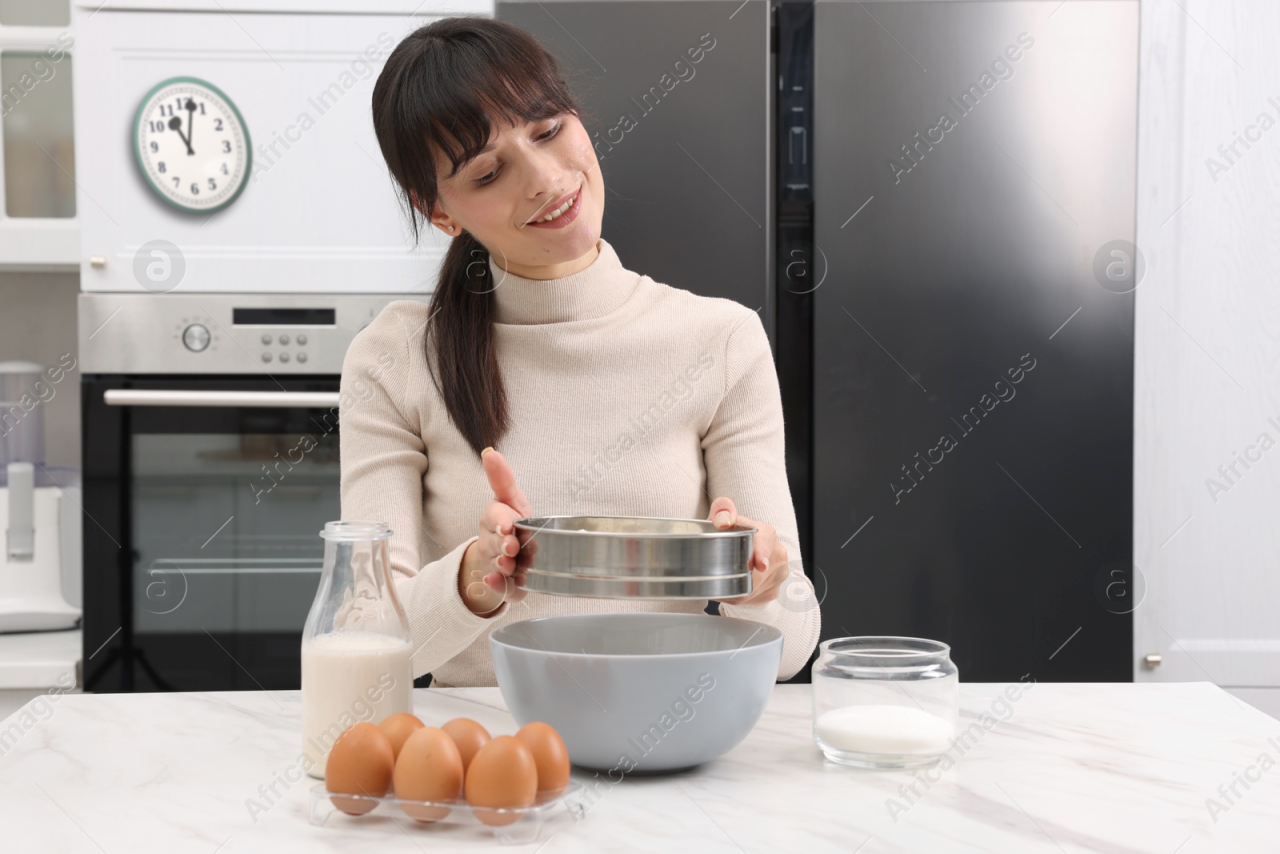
{"hour": 11, "minute": 2}
